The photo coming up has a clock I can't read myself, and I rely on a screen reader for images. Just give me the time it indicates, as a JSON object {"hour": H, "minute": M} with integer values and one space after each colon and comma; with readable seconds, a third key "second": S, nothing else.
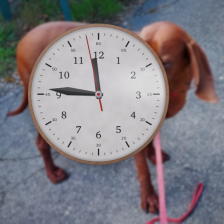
{"hour": 11, "minute": 45, "second": 58}
